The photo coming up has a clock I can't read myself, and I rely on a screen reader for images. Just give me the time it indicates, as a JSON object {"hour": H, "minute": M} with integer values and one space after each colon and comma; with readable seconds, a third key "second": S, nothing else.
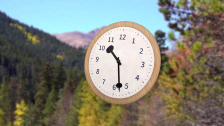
{"hour": 10, "minute": 28}
